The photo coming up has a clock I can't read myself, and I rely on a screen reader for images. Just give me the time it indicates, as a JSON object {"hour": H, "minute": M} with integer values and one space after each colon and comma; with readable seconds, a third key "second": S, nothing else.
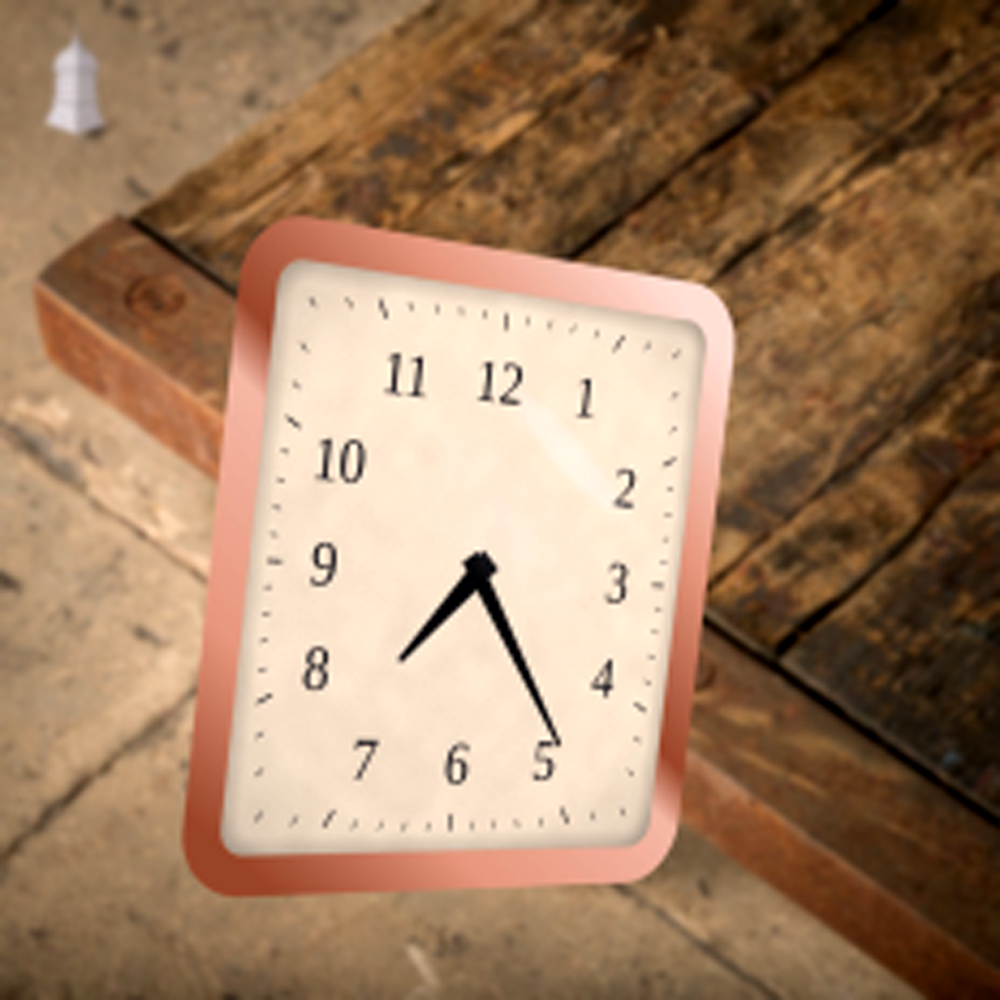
{"hour": 7, "minute": 24}
